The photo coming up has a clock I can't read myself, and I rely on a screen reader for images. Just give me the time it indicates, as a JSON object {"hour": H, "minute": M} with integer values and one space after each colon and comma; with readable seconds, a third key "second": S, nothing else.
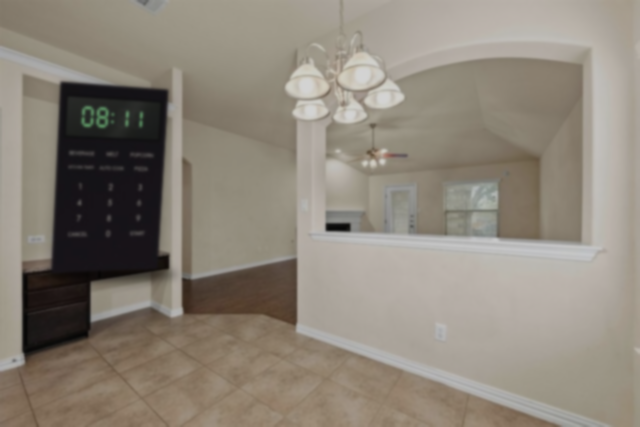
{"hour": 8, "minute": 11}
